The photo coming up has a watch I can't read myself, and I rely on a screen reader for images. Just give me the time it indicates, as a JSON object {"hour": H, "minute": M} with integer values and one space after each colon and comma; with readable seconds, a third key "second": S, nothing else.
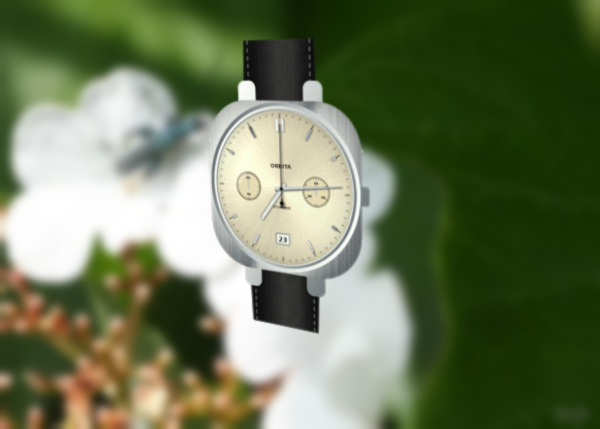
{"hour": 7, "minute": 14}
